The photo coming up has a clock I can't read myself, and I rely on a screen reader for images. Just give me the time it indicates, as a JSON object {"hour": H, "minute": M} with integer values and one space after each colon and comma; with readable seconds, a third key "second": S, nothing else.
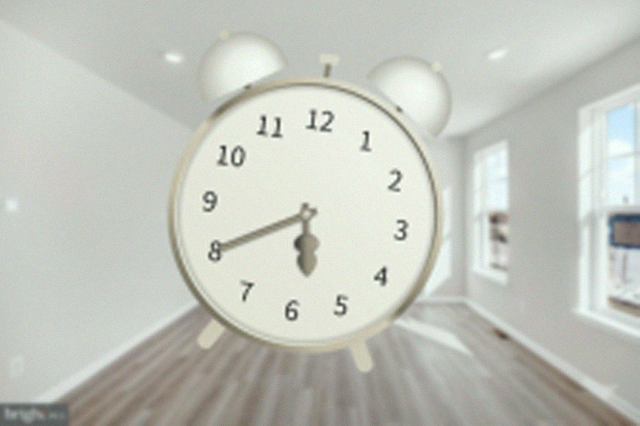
{"hour": 5, "minute": 40}
